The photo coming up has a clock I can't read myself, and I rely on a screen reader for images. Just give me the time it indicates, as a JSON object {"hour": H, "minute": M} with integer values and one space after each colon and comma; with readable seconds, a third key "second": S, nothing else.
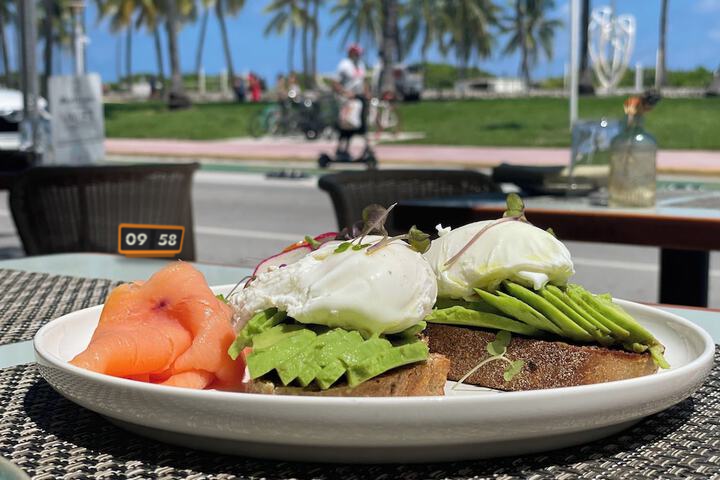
{"hour": 9, "minute": 58}
